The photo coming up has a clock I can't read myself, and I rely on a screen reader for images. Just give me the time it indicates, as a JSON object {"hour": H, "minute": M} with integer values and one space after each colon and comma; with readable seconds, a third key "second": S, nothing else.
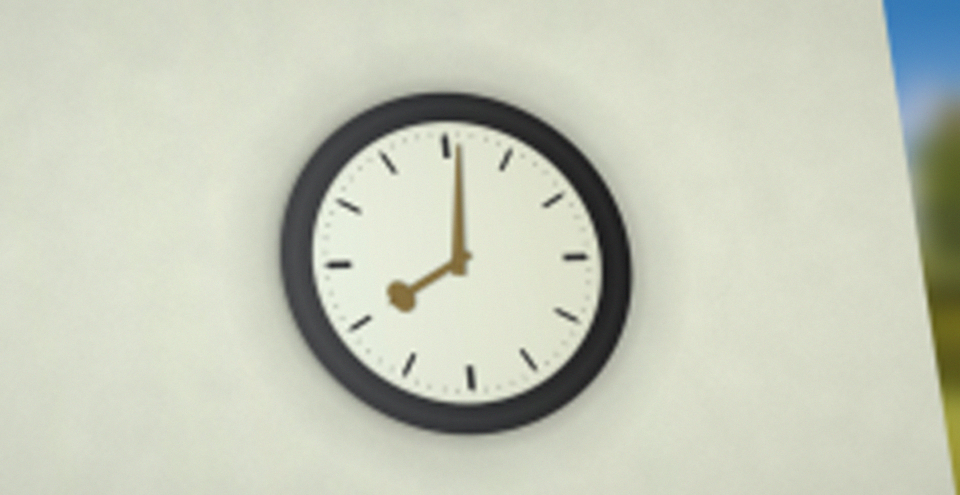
{"hour": 8, "minute": 1}
